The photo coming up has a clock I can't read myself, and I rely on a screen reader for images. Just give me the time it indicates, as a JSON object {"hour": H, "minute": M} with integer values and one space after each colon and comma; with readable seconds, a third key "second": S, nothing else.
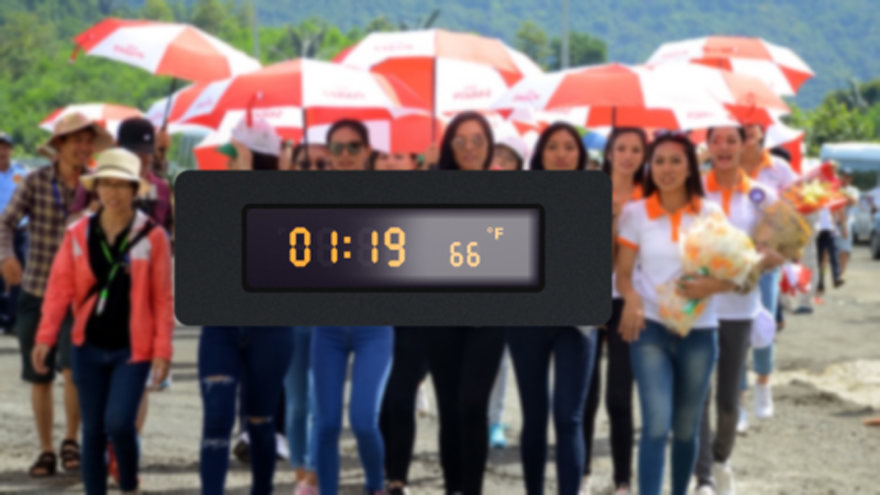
{"hour": 1, "minute": 19}
